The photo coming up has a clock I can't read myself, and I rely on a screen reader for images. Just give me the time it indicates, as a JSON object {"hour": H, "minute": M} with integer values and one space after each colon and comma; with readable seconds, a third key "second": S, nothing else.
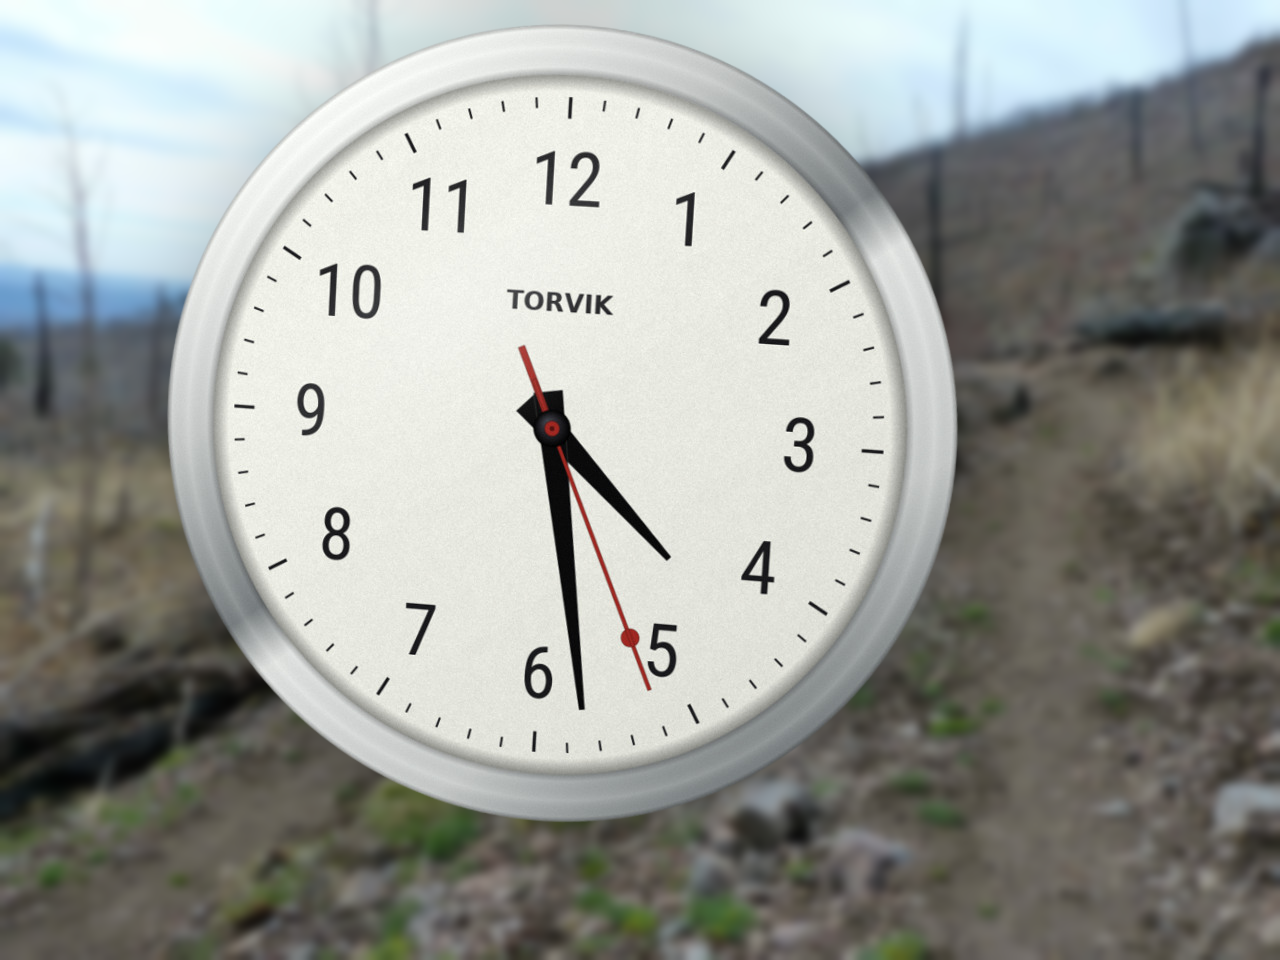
{"hour": 4, "minute": 28, "second": 26}
